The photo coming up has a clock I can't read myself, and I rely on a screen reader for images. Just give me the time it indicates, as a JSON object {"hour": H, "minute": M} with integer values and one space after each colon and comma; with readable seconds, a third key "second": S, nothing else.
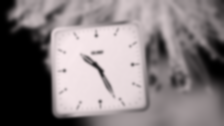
{"hour": 10, "minute": 26}
